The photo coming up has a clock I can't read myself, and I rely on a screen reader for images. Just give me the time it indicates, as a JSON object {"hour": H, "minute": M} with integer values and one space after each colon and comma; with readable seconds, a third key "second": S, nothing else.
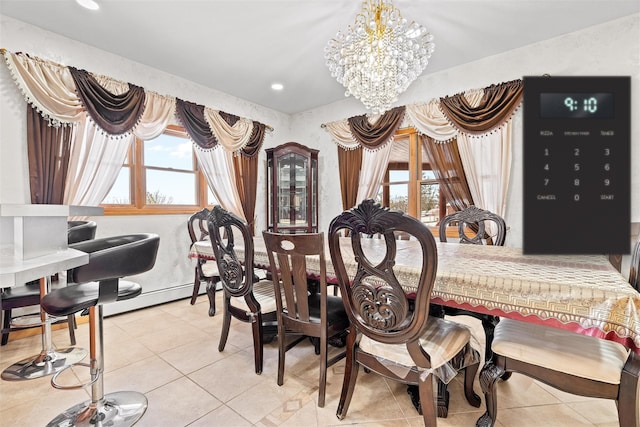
{"hour": 9, "minute": 10}
